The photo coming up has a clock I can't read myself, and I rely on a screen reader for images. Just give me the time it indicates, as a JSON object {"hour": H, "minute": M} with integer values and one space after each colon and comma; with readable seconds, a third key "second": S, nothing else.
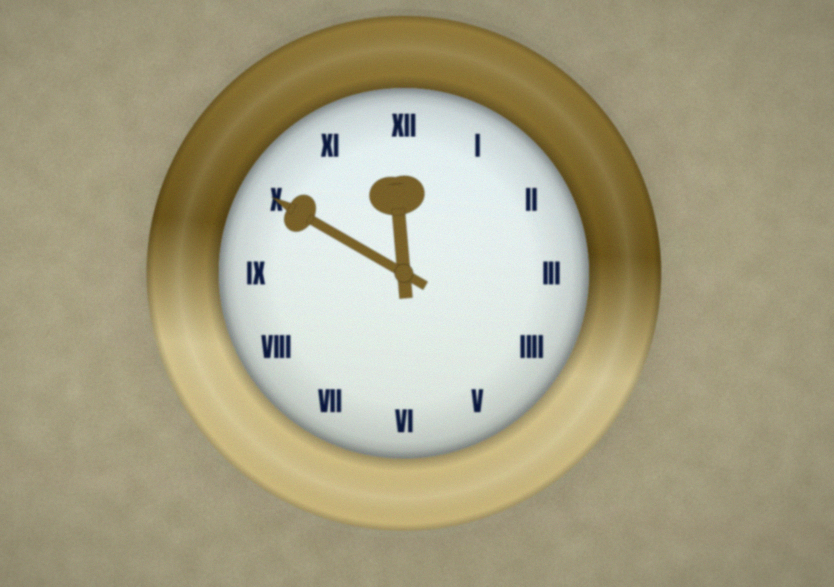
{"hour": 11, "minute": 50}
